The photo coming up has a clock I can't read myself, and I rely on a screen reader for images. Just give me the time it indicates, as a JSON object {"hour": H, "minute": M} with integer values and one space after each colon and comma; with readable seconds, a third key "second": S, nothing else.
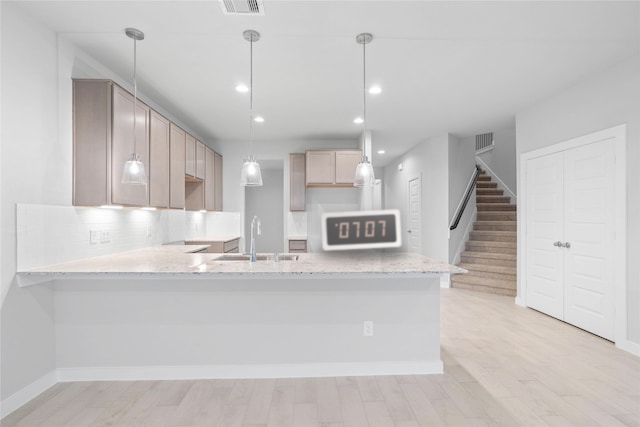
{"hour": 7, "minute": 7}
